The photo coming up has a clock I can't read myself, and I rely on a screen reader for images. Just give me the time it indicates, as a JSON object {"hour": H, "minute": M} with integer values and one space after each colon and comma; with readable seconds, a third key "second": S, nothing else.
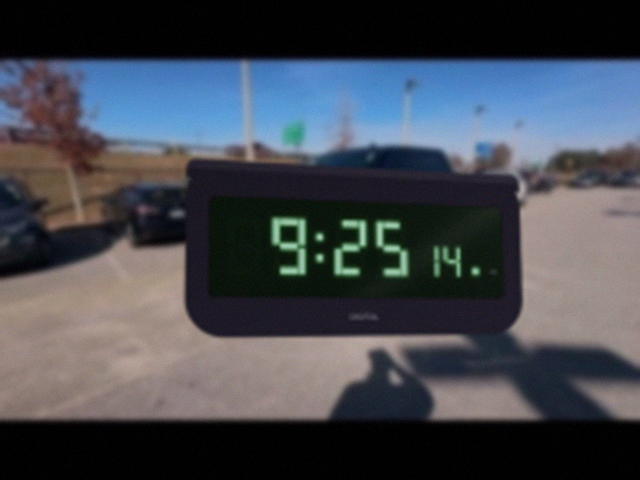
{"hour": 9, "minute": 25, "second": 14}
